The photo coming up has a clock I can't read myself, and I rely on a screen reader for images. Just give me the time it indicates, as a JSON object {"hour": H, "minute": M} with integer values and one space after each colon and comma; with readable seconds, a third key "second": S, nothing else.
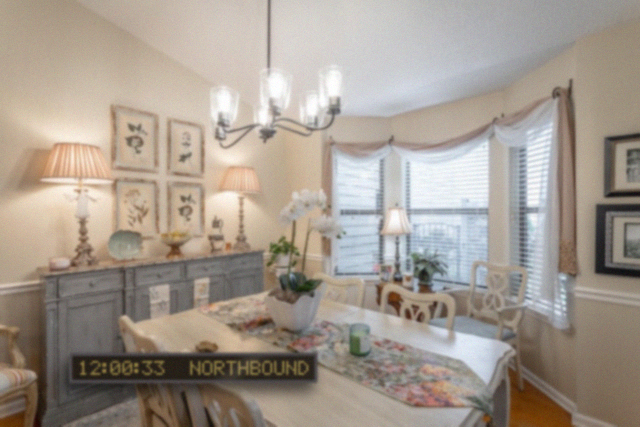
{"hour": 12, "minute": 0, "second": 33}
